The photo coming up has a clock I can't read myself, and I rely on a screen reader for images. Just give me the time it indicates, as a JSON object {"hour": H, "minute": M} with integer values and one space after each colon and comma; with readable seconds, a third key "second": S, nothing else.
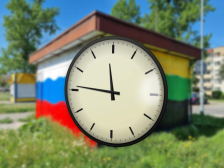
{"hour": 11, "minute": 46}
